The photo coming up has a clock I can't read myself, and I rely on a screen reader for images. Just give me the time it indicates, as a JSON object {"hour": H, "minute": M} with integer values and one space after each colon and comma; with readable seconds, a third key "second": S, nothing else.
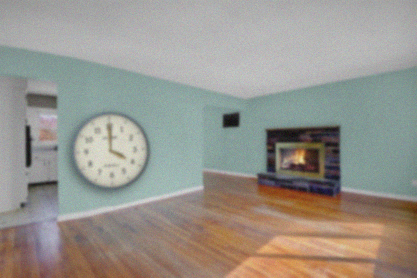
{"hour": 4, "minute": 0}
